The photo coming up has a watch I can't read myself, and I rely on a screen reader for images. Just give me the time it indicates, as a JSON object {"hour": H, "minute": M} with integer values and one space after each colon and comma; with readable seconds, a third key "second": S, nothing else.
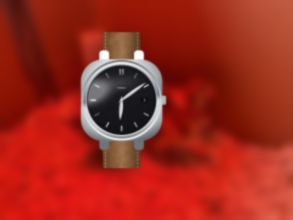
{"hour": 6, "minute": 9}
